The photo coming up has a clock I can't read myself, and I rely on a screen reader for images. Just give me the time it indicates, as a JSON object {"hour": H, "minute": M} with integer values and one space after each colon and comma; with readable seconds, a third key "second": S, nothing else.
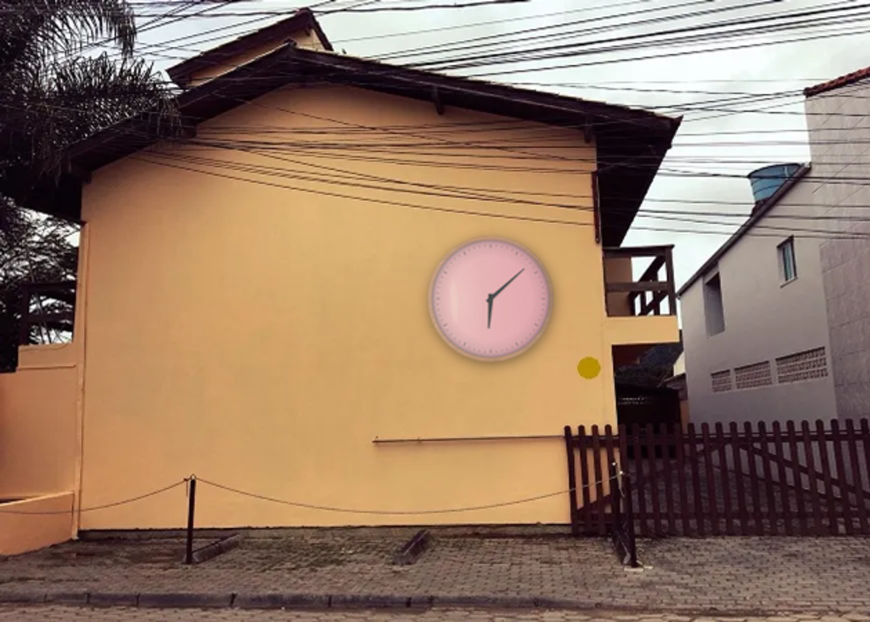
{"hour": 6, "minute": 8}
